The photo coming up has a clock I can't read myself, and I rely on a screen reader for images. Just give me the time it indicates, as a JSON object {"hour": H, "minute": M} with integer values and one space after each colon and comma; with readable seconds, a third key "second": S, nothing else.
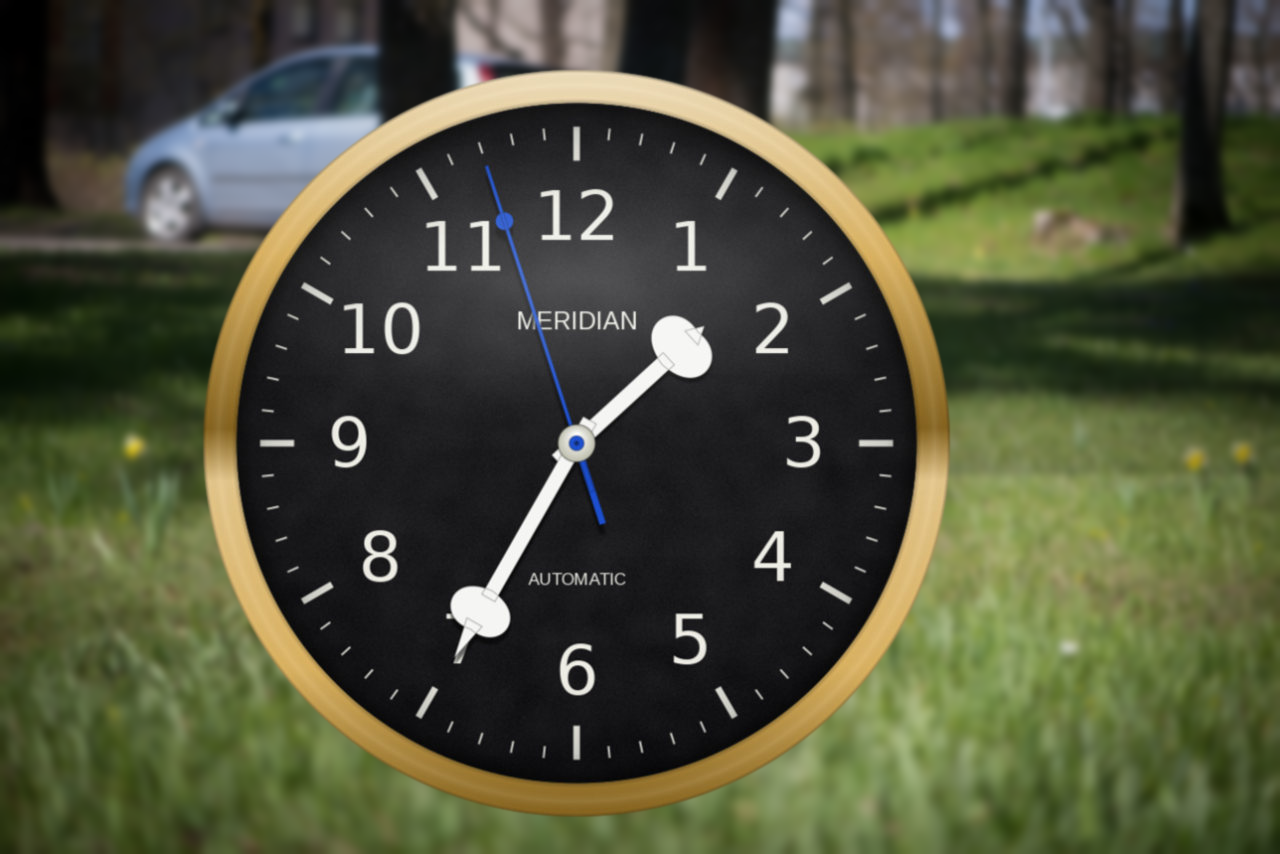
{"hour": 1, "minute": 34, "second": 57}
